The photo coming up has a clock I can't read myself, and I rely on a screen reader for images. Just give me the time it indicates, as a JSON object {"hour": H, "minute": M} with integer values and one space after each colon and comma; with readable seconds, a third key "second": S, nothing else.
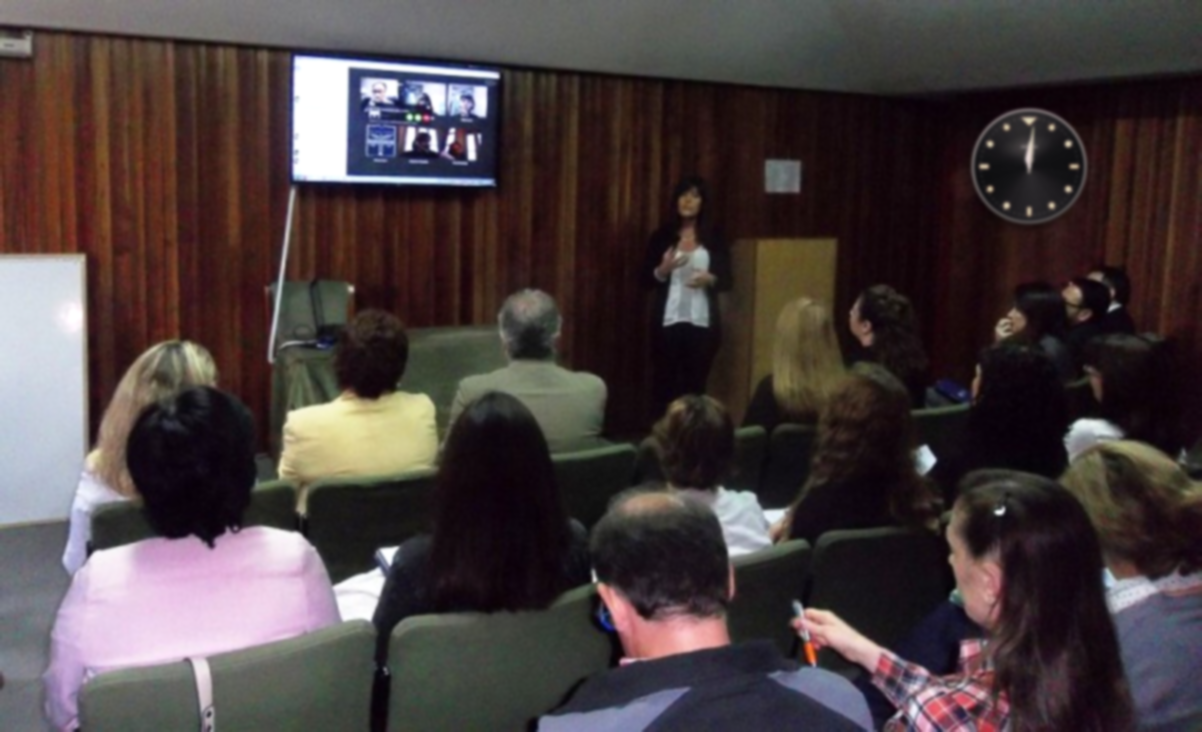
{"hour": 12, "minute": 1}
